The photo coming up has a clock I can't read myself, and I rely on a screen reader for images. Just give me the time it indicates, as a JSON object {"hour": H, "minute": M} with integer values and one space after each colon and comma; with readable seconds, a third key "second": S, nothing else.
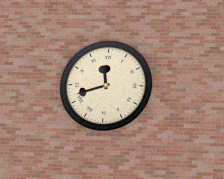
{"hour": 11, "minute": 42}
